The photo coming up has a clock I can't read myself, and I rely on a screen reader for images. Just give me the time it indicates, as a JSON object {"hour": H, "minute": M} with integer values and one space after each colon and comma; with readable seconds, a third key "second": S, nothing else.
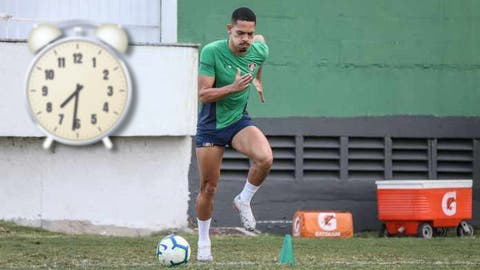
{"hour": 7, "minute": 31}
